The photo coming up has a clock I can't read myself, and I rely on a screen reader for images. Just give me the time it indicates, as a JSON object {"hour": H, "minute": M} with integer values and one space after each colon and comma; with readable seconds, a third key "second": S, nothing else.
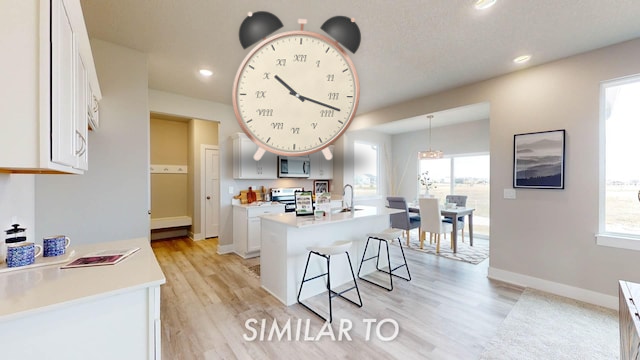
{"hour": 10, "minute": 18}
